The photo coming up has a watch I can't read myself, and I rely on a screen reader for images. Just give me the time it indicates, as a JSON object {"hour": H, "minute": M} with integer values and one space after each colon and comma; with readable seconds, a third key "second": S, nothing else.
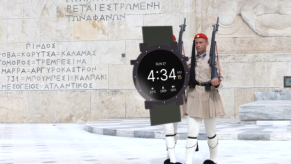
{"hour": 4, "minute": 34}
